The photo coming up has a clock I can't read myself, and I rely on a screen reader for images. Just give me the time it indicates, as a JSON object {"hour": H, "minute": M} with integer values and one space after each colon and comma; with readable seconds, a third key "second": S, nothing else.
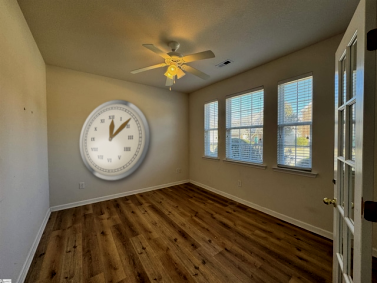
{"hour": 12, "minute": 8}
